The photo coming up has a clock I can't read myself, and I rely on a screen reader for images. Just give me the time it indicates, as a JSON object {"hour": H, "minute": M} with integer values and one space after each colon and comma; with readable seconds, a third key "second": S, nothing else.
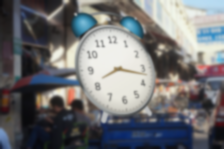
{"hour": 8, "minute": 17}
